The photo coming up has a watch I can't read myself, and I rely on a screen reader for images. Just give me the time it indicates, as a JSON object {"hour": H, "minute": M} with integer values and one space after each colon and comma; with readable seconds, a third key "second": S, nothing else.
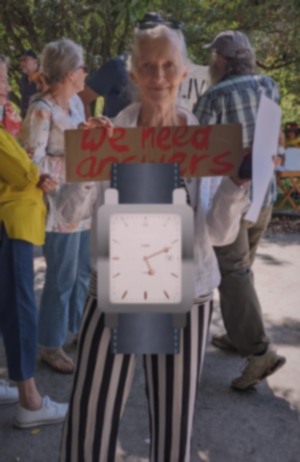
{"hour": 5, "minute": 11}
